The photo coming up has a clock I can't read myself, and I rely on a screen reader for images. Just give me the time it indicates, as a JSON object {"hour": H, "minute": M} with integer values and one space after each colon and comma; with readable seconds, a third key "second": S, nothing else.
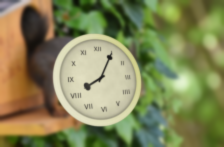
{"hour": 8, "minute": 5}
